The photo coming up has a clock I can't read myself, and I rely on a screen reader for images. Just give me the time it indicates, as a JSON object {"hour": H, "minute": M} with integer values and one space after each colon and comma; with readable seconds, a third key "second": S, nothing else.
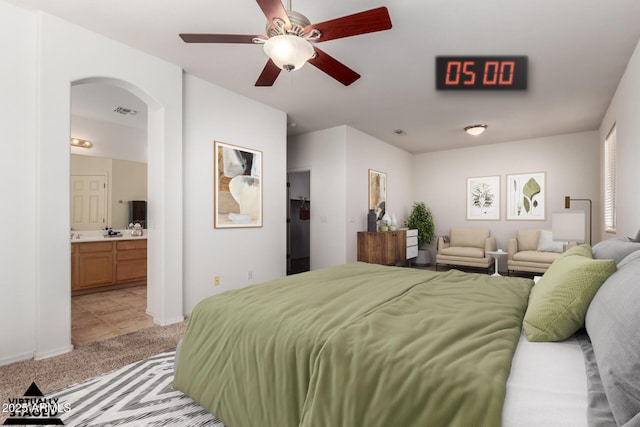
{"hour": 5, "minute": 0}
